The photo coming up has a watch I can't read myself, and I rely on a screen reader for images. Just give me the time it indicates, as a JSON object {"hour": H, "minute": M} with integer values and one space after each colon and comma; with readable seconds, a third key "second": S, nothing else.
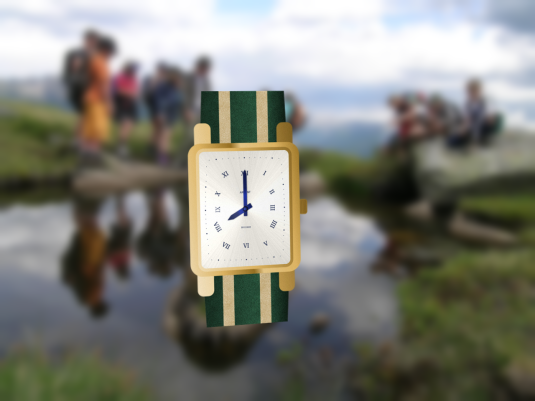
{"hour": 8, "minute": 0}
